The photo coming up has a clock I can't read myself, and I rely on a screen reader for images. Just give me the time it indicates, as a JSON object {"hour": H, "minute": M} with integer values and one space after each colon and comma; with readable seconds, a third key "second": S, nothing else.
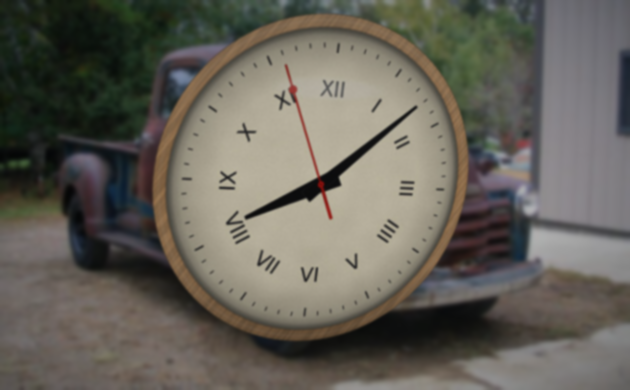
{"hour": 8, "minute": 7, "second": 56}
